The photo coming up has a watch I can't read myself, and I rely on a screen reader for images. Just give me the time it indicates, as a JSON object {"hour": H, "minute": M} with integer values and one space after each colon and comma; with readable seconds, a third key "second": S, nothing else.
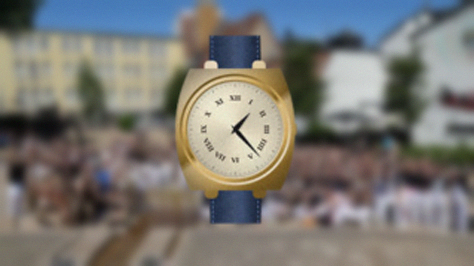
{"hour": 1, "minute": 23}
